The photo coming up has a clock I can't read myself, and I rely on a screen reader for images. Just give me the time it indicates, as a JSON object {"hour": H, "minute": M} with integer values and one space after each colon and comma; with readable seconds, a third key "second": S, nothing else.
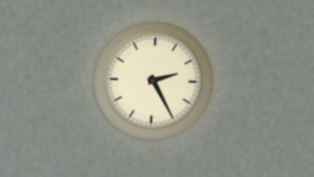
{"hour": 2, "minute": 25}
